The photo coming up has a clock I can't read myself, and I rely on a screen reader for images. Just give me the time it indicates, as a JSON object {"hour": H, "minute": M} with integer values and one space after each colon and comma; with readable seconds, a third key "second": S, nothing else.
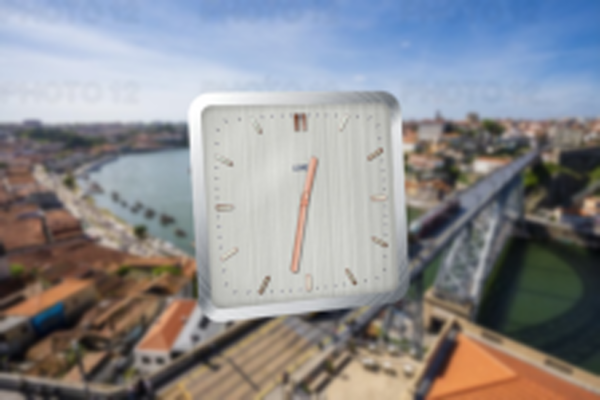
{"hour": 12, "minute": 32}
